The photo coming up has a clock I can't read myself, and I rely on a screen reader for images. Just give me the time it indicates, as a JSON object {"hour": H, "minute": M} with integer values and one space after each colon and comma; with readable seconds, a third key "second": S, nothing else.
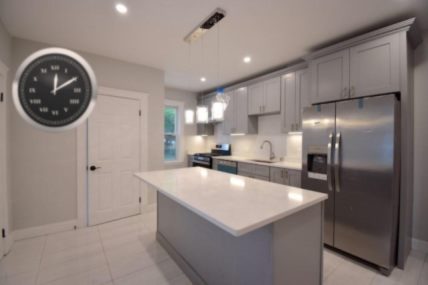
{"hour": 12, "minute": 10}
